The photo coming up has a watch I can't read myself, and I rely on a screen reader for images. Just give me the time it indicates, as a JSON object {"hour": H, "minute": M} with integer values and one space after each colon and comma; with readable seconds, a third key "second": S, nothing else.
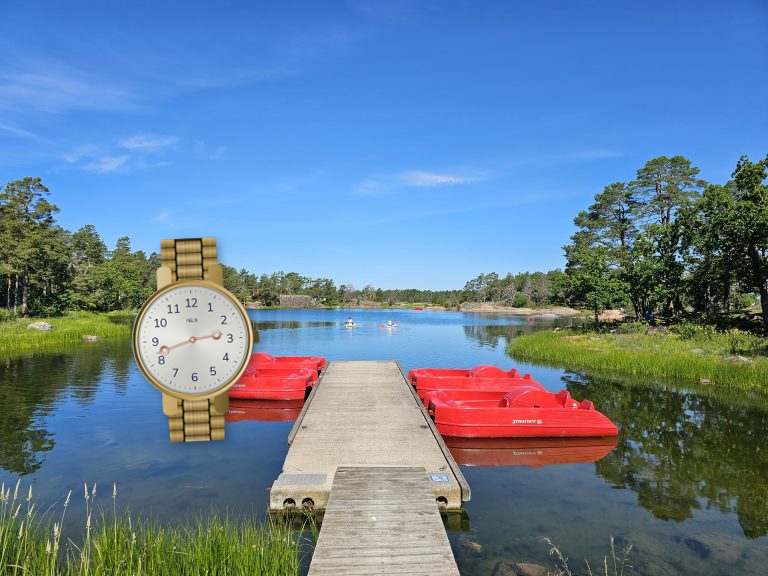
{"hour": 2, "minute": 42}
